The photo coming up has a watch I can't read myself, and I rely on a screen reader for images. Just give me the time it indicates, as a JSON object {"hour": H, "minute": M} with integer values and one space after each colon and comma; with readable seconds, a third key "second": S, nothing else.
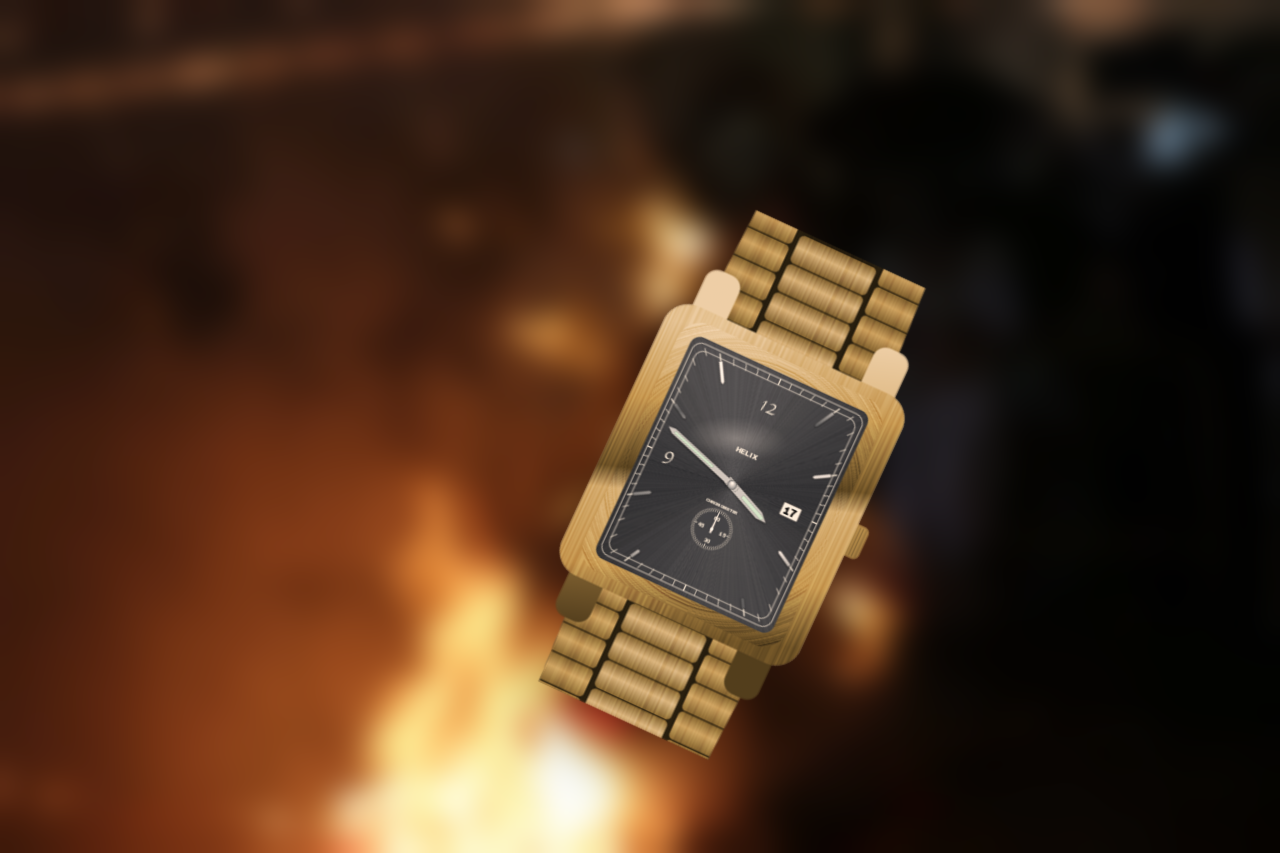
{"hour": 3, "minute": 48}
